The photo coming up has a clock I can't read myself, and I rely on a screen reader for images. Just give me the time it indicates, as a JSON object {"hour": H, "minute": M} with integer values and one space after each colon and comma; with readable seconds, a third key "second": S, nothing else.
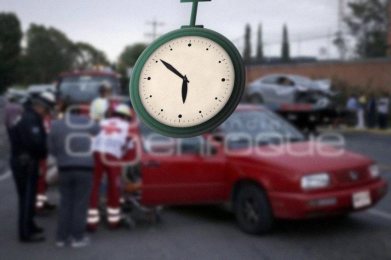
{"hour": 5, "minute": 51}
